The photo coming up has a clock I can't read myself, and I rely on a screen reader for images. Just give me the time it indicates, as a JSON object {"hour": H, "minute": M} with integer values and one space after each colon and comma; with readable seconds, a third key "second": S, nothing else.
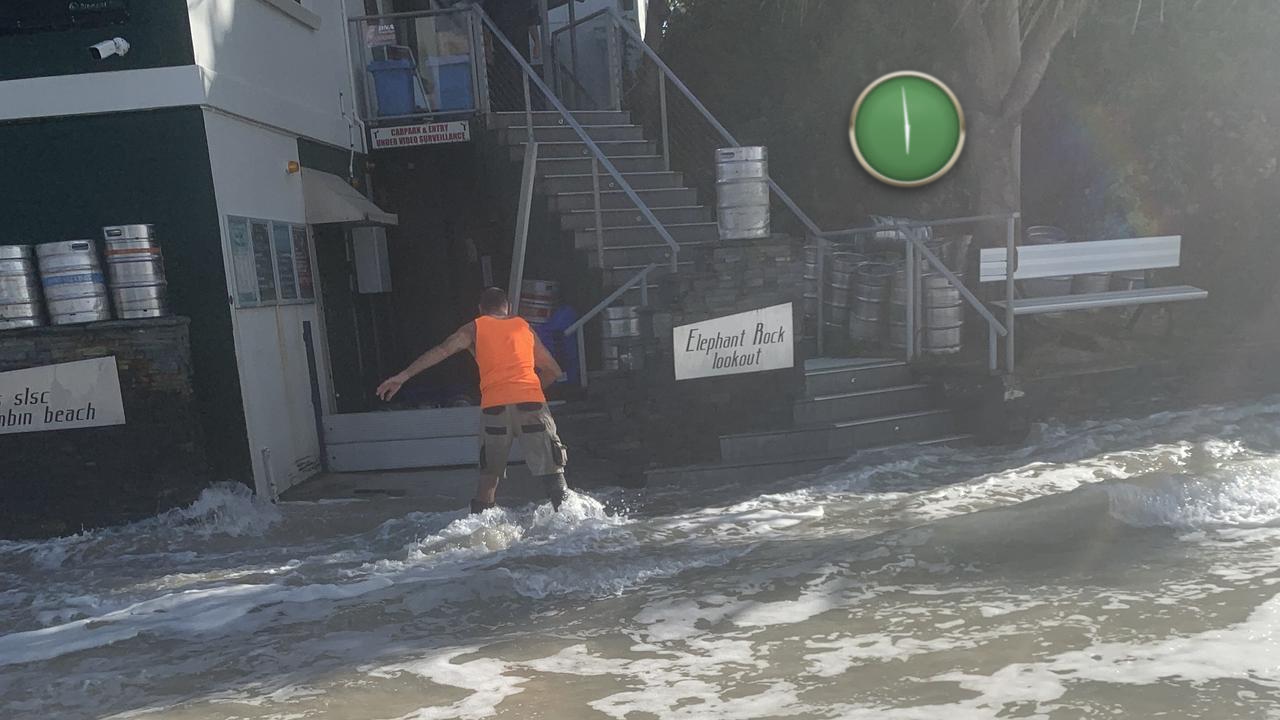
{"hour": 5, "minute": 59}
